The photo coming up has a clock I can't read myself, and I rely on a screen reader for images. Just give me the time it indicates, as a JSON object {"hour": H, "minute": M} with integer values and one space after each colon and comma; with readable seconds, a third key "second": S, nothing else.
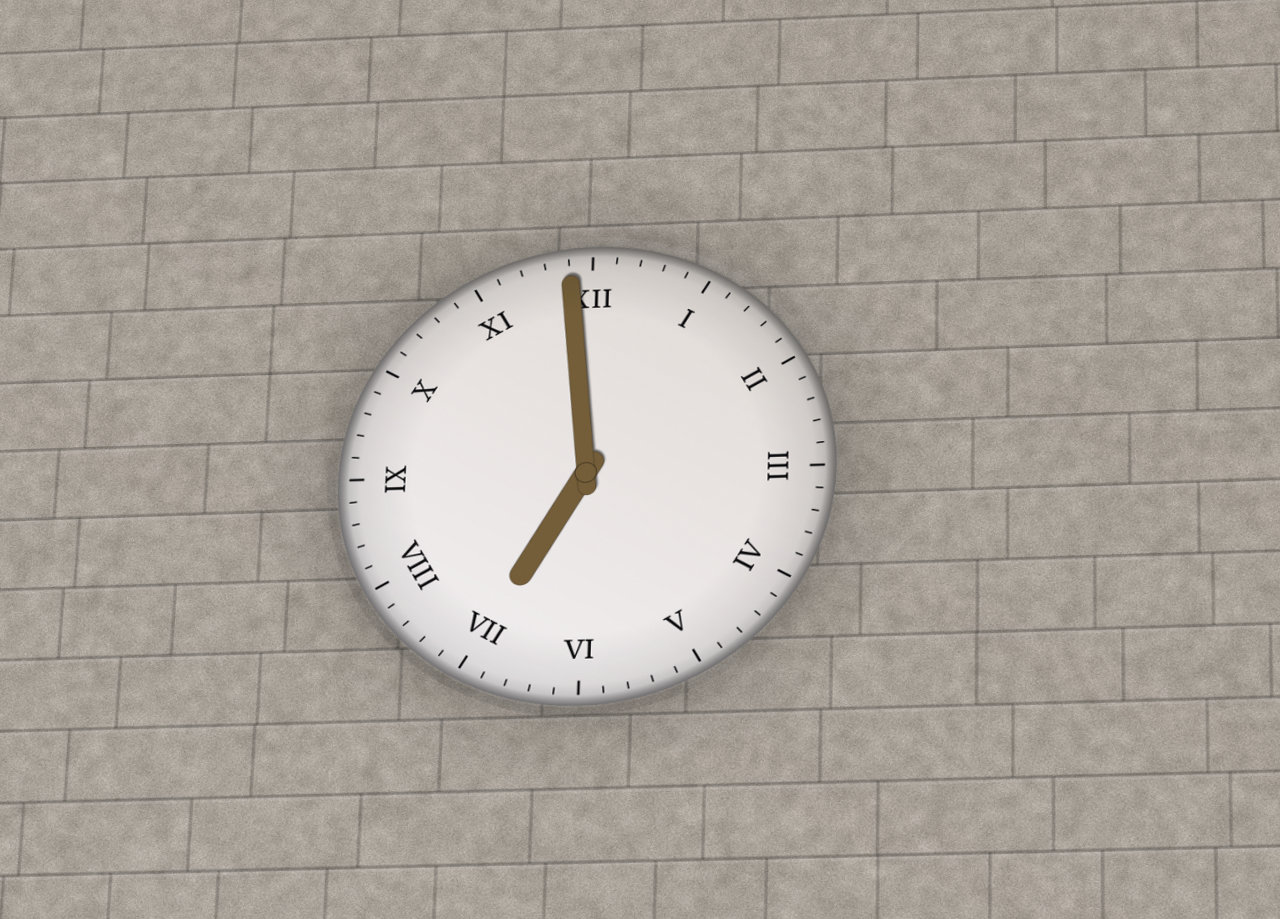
{"hour": 6, "minute": 59}
